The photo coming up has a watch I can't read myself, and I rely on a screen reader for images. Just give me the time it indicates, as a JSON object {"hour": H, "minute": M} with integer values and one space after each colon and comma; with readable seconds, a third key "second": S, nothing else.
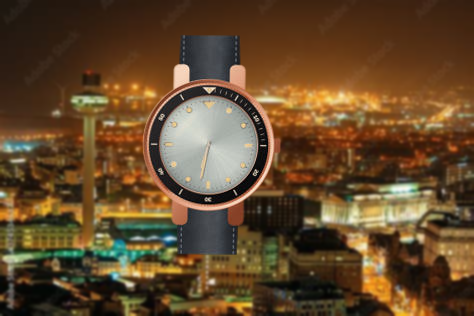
{"hour": 6, "minute": 32}
